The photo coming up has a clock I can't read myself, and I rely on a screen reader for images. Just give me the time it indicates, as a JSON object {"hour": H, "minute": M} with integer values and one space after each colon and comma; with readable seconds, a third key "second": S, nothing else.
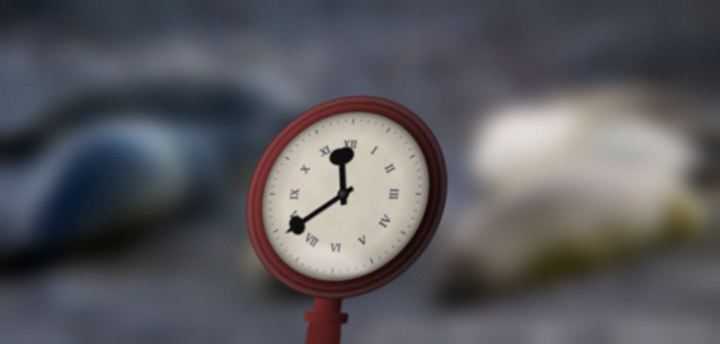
{"hour": 11, "minute": 39}
